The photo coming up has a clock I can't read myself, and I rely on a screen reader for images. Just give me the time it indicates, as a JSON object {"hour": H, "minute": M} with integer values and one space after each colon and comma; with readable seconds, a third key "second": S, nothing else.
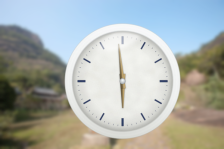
{"hour": 5, "minute": 59}
